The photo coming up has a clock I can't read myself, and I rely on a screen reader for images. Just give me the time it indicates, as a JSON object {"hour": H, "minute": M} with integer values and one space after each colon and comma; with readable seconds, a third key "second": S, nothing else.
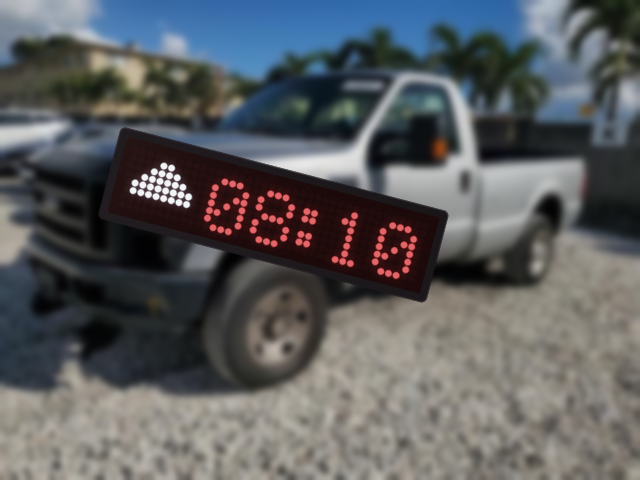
{"hour": 8, "minute": 10}
